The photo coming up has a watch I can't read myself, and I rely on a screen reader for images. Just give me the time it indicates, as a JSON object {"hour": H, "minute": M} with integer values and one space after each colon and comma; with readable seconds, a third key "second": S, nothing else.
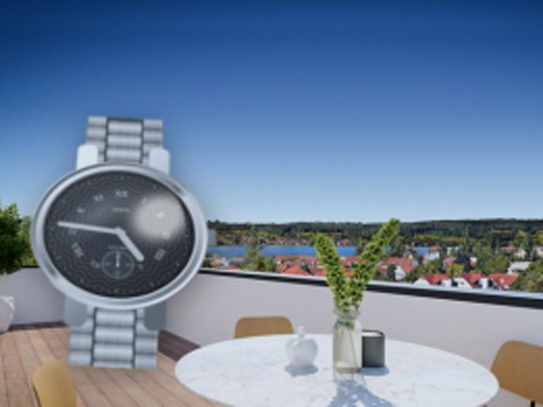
{"hour": 4, "minute": 46}
